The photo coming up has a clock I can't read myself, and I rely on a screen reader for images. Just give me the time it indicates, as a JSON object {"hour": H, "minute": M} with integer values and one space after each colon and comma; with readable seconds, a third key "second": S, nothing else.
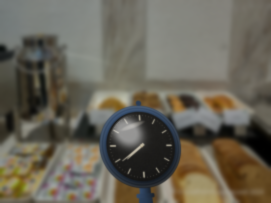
{"hour": 7, "minute": 39}
